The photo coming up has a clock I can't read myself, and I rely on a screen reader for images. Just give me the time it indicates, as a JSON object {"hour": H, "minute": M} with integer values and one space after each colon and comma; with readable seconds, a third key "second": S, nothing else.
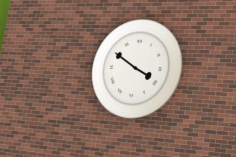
{"hour": 3, "minute": 50}
